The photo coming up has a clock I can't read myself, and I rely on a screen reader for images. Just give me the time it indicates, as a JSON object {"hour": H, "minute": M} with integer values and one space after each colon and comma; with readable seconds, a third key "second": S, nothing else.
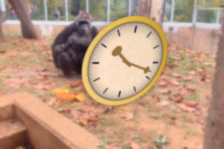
{"hour": 10, "minute": 18}
